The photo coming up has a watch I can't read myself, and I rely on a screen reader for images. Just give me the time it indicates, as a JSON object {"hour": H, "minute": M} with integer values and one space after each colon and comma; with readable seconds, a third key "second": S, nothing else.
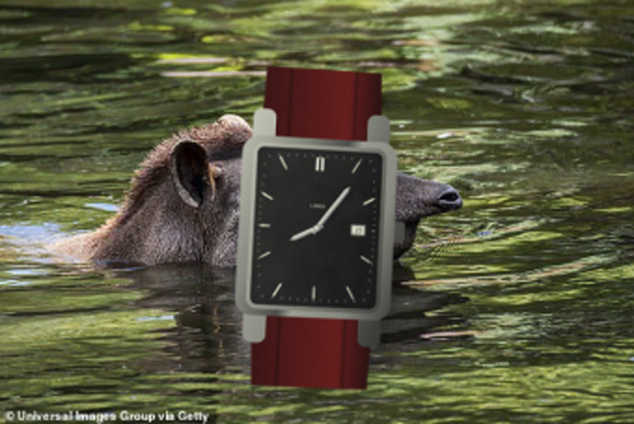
{"hour": 8, "minute": 6}
